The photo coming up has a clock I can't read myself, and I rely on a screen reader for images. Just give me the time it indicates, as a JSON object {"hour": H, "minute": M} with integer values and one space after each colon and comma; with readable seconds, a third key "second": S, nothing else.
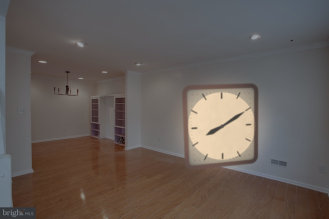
{"hour": 8, "minute": 10}
